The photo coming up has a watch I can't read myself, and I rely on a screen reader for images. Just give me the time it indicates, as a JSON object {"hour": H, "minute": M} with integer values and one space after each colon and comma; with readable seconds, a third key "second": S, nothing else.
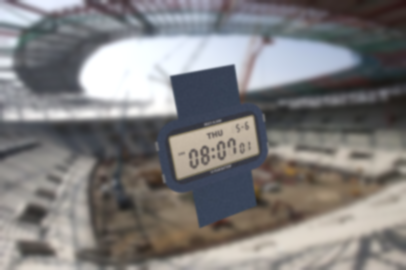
{"hour": 8, "minute": 7, "second": 1}
